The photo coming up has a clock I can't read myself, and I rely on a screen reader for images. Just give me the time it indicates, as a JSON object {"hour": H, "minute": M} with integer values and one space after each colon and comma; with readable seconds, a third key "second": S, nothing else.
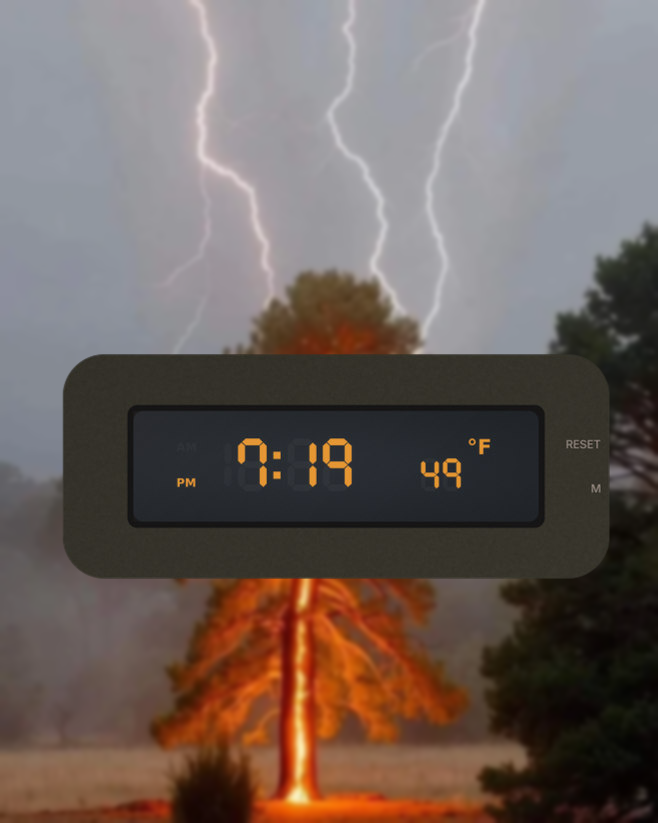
{"hour": 7, "minute": 19}
